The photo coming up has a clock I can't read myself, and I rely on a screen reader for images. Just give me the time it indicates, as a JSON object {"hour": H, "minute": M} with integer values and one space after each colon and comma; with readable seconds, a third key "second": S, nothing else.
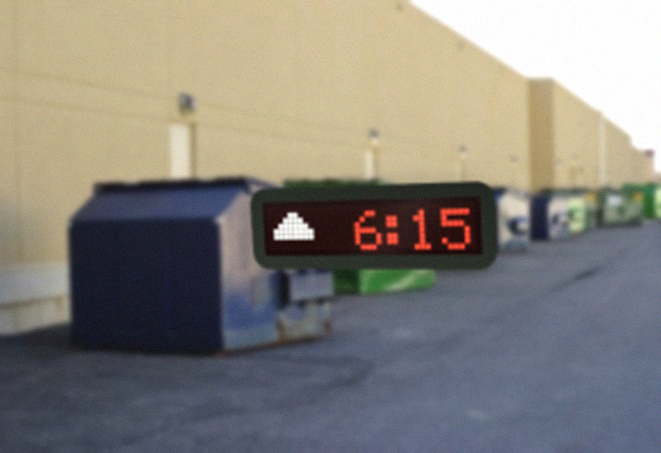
{"hour": 6, "minute": 15}
